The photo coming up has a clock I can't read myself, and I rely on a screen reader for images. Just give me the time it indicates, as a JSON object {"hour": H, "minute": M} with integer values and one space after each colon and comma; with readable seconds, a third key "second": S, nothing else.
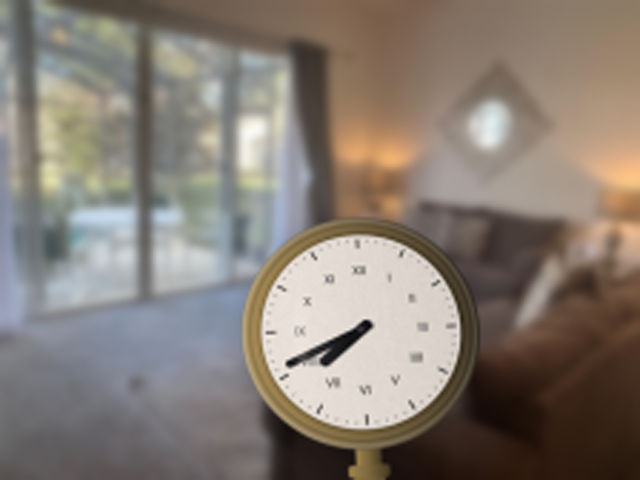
{"hour": 7, "minute": 41}
